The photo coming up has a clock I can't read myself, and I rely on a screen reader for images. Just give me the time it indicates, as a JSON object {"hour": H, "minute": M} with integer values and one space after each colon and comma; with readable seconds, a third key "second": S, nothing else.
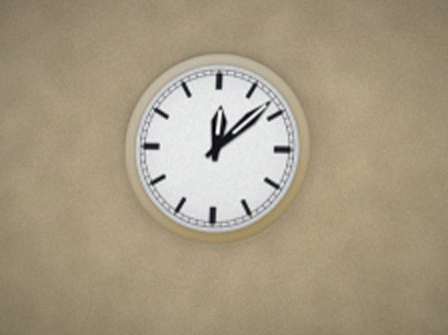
{"hour": 12, "minute": 8}
